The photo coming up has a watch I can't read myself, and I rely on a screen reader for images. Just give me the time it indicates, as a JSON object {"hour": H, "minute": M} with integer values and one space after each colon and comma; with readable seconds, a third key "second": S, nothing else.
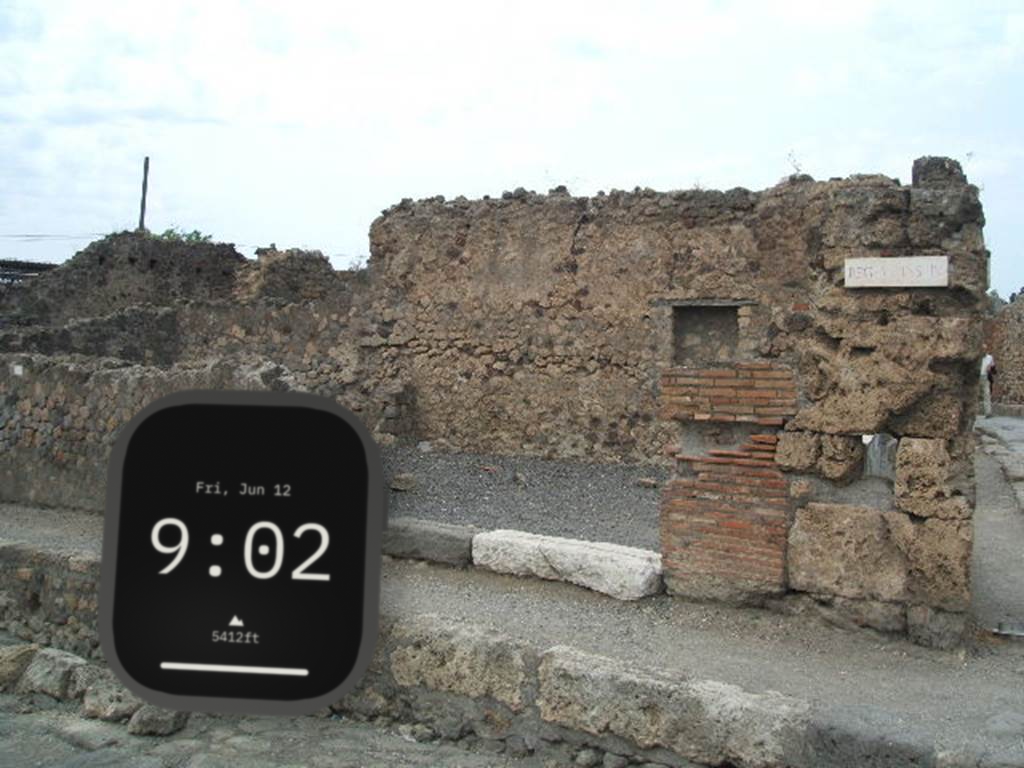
{"hour": 9, "minute": 2}
